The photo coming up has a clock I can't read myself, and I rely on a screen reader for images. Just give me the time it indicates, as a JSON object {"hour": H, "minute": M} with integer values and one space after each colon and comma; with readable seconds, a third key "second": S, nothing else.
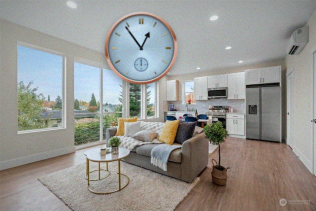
{"hour": 12, "minute": 54}
